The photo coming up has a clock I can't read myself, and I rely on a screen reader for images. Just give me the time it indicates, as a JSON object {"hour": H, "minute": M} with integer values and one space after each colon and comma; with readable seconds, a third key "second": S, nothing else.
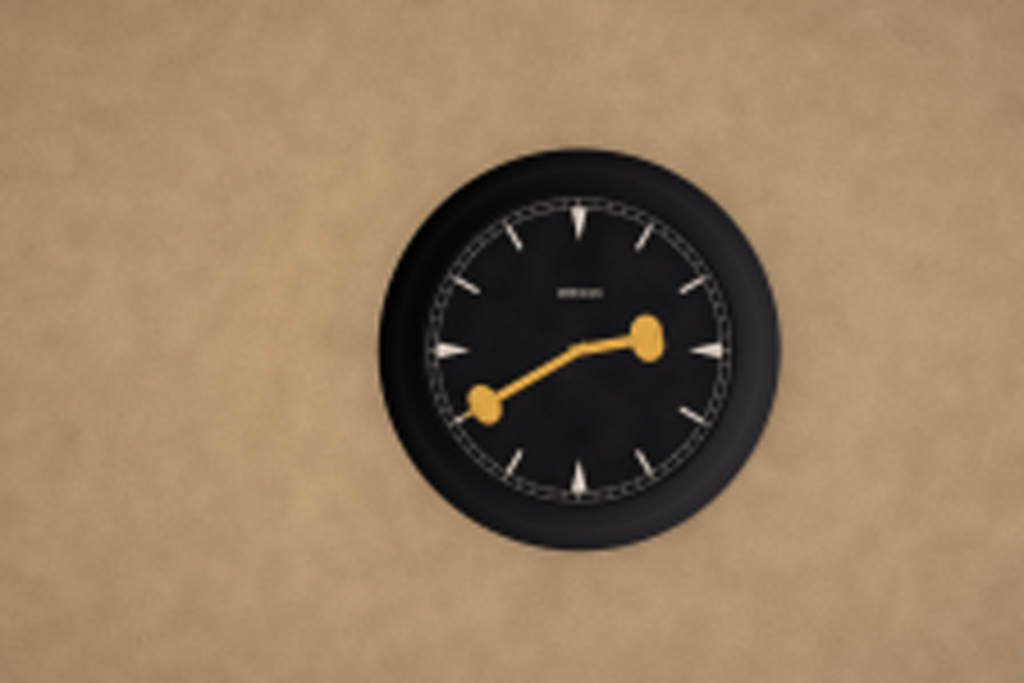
{"hour": 2, "minute": 40}
